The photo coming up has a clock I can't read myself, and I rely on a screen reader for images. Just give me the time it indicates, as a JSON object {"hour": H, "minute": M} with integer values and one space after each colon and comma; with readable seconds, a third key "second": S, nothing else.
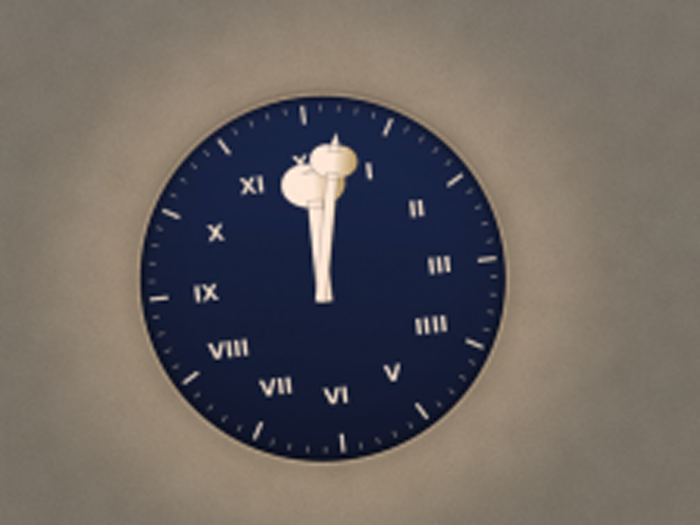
{"hour": 12, "minute": 2}
